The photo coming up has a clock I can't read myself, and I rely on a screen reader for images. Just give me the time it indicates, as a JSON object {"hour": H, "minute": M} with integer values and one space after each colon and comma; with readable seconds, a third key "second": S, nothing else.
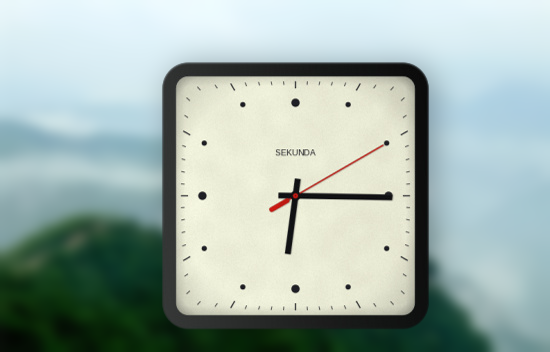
{"hour": 6, "minute": 15, "second": 10}
